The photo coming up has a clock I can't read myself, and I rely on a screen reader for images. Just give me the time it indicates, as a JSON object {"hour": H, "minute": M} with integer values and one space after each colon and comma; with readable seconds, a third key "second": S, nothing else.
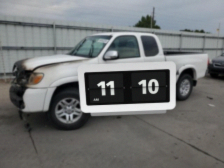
{"hour": 11, "minute": 10}
